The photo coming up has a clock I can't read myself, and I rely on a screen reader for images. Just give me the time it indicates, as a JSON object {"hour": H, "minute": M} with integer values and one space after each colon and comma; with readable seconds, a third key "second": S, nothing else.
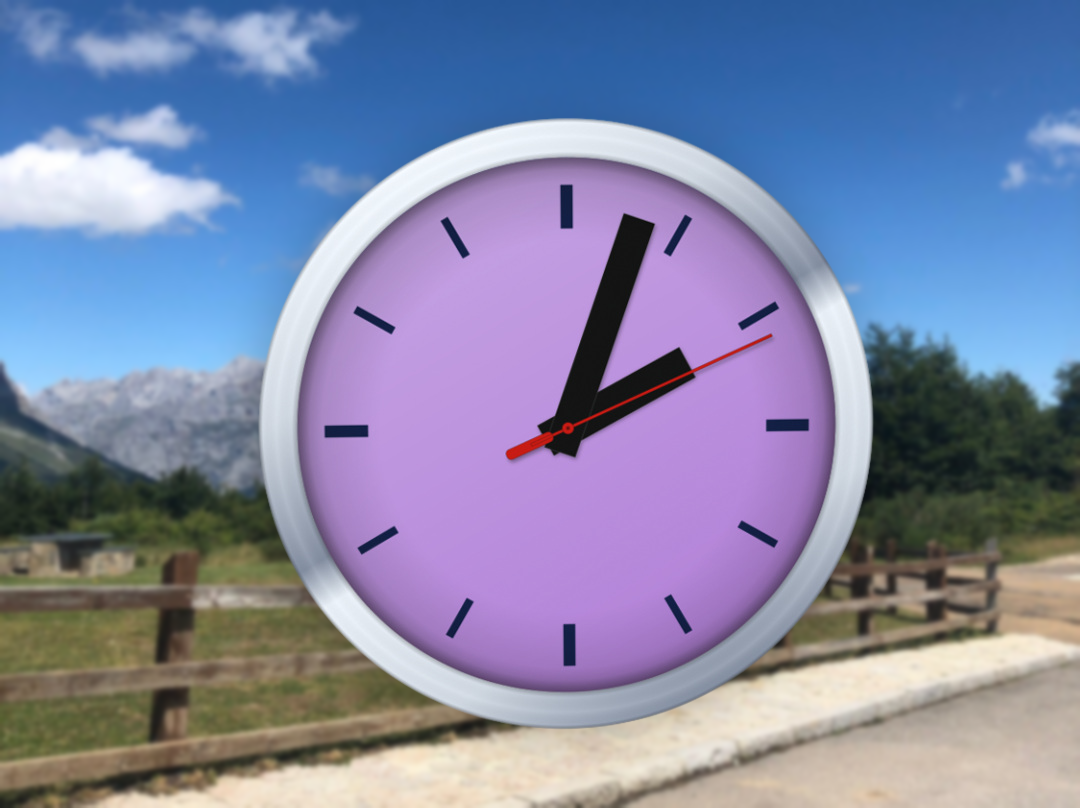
{"hour": 2, "minute": 3, "second": 11}
